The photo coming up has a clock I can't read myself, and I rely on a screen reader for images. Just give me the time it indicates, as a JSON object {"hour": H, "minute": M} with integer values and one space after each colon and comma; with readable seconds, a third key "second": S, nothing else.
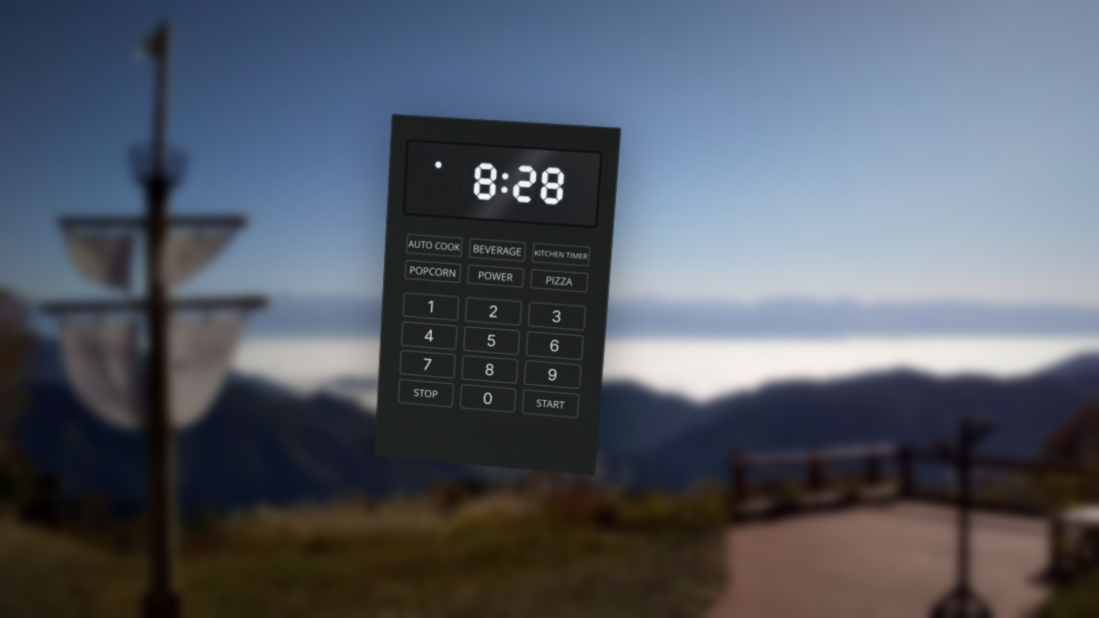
{"hour": 8, "minute": 28}
